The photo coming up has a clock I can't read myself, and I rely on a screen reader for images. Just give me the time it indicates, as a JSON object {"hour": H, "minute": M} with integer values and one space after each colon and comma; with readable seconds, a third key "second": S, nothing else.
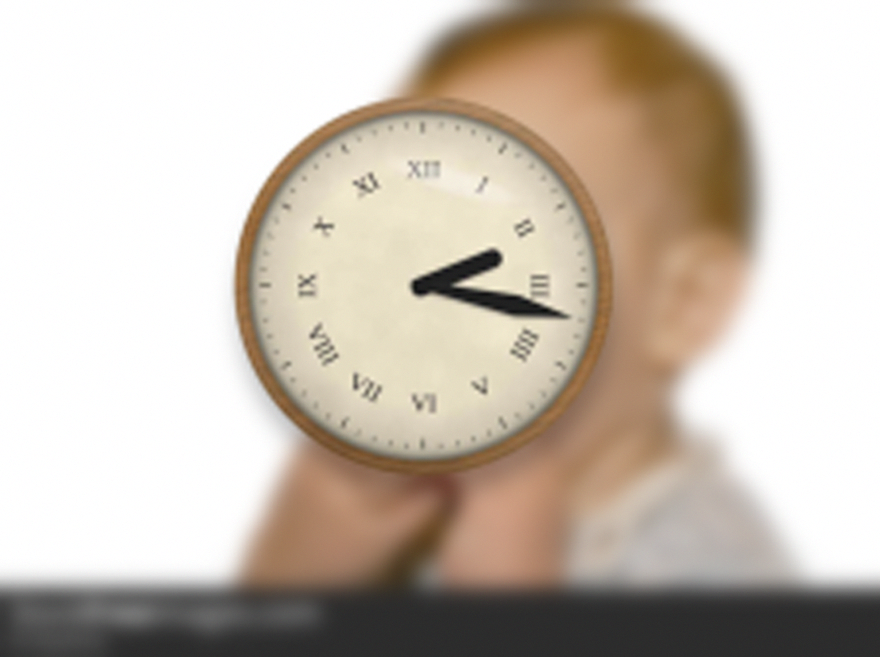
{"hour": 2, "minute": 17}
